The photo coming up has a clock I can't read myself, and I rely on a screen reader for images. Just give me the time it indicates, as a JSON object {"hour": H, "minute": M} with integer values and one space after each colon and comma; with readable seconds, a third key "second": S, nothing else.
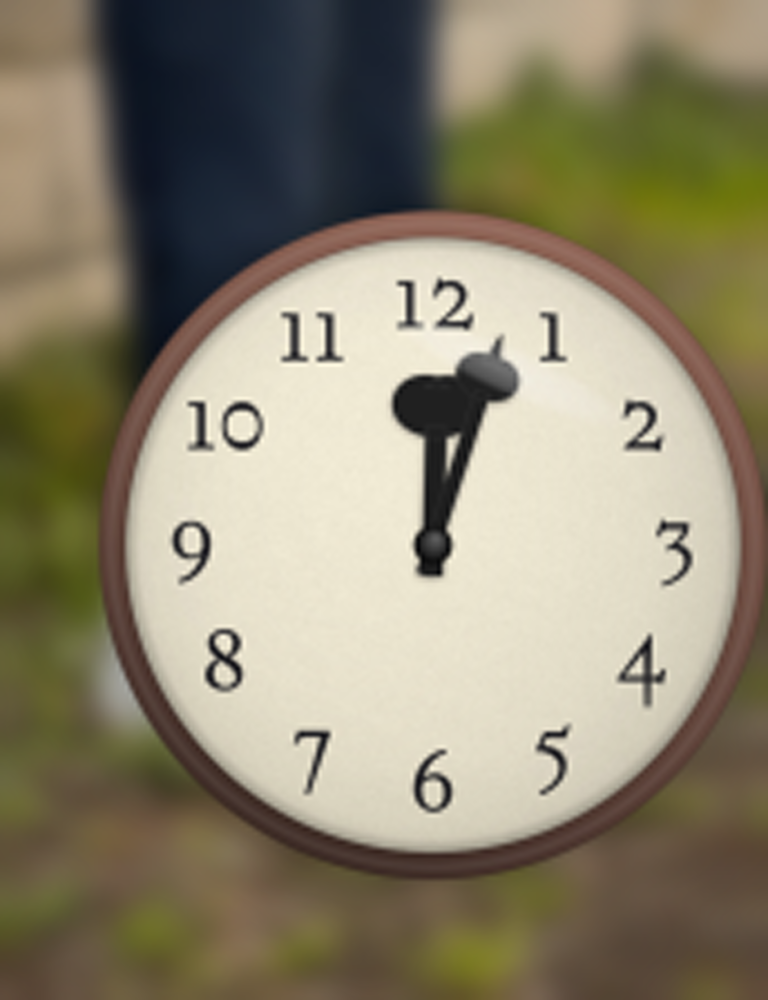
{"hour": 12, "minute": 3}
